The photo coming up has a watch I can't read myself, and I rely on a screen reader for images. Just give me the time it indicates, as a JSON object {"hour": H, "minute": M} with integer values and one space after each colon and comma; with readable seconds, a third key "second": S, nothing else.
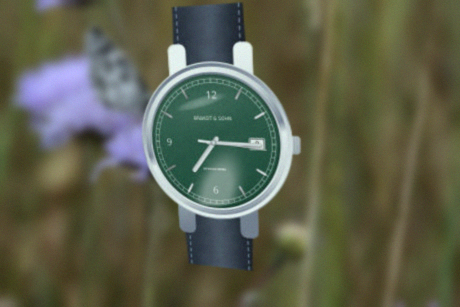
{"hour": 7, "minute": 15, "second": 16}
